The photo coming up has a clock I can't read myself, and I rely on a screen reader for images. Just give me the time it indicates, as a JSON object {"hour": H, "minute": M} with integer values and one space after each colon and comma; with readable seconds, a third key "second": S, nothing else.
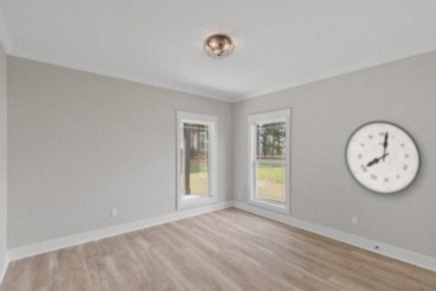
{"hour": 8, "minute": 2}
